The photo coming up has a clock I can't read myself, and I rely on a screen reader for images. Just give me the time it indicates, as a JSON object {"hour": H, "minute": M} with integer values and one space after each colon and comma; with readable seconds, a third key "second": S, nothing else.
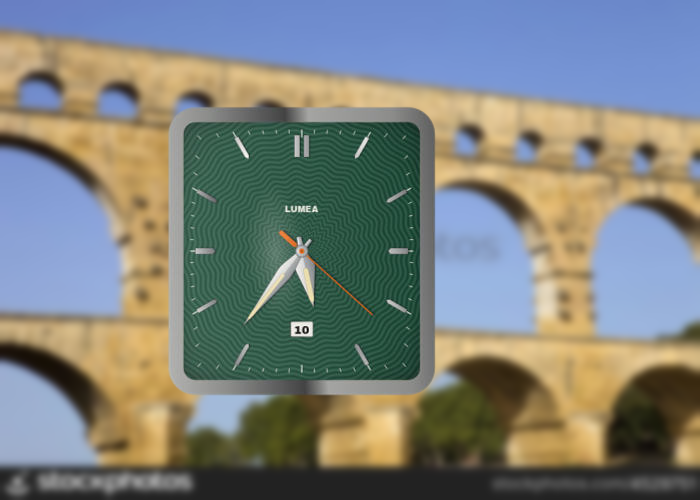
{"hour": 5, "minute": 36, "second": 22}
